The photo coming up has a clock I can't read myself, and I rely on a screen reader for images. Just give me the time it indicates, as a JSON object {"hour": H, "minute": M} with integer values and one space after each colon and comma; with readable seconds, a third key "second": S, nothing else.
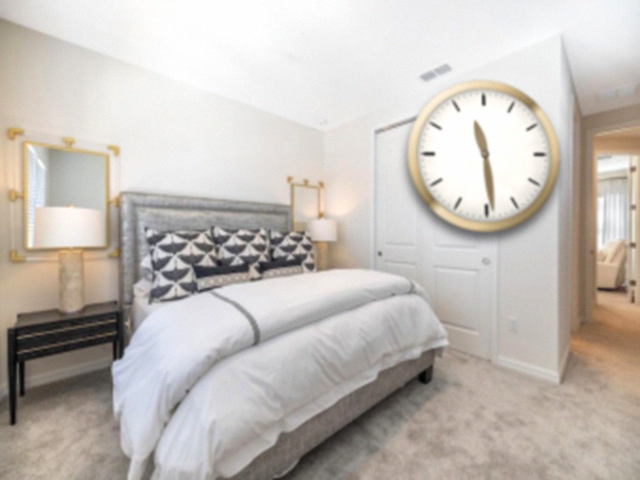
{"hour": 11, "minute": 29}
